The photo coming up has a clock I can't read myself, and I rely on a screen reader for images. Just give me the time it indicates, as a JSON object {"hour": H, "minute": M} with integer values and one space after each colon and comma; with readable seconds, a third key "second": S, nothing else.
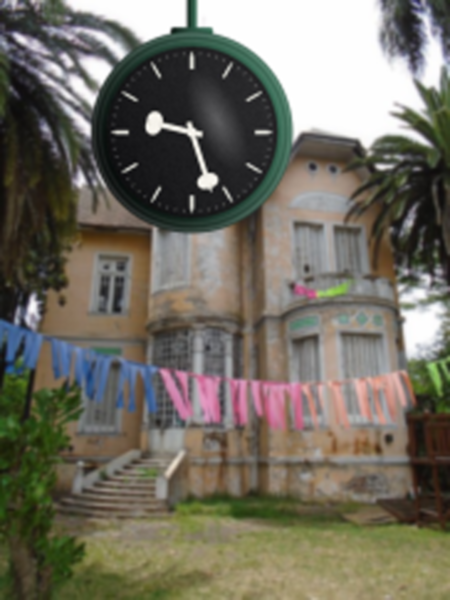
{"hour": 9, "minute": 27}
